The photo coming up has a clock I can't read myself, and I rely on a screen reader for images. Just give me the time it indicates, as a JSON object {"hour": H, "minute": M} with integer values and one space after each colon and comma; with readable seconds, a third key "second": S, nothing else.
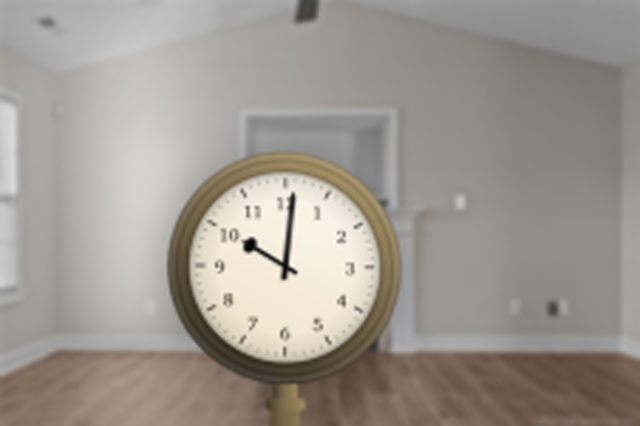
{"hour": 10, "minute": 1}
